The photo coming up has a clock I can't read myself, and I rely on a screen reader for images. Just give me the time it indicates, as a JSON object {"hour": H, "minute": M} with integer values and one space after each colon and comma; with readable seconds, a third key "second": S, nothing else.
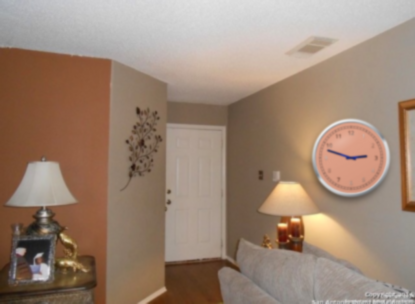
{"hour": 2, "minute": 48}
